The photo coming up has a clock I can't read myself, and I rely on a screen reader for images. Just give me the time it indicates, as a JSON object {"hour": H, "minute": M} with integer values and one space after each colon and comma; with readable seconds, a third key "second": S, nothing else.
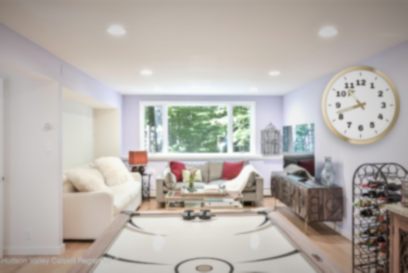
{"hour": 10, "minute": 42}
